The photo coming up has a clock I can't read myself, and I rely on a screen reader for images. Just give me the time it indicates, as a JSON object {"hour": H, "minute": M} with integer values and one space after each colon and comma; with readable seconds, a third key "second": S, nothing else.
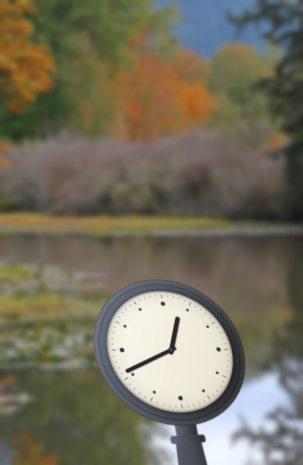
{"hour": 12, "minute": 41}
